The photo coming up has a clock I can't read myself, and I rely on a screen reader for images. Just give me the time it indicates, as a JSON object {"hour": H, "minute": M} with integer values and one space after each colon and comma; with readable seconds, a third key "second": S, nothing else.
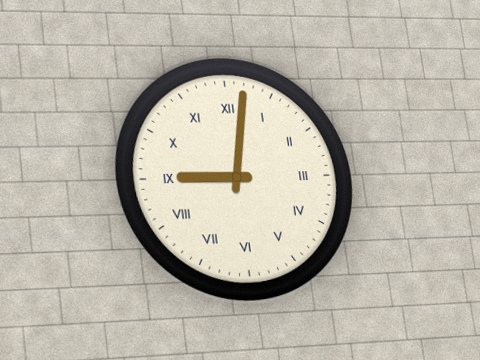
{"hour": 9, "minute": 2}
